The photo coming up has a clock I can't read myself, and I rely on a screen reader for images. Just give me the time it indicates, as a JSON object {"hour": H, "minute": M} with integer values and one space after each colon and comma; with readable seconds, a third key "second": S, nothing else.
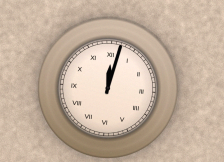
{"hour": 12, "minute": 2}
